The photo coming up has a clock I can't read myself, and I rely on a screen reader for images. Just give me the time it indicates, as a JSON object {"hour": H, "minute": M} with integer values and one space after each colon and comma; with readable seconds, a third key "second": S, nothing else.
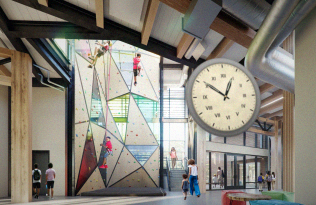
{"hour": 12, "minute": 51}
